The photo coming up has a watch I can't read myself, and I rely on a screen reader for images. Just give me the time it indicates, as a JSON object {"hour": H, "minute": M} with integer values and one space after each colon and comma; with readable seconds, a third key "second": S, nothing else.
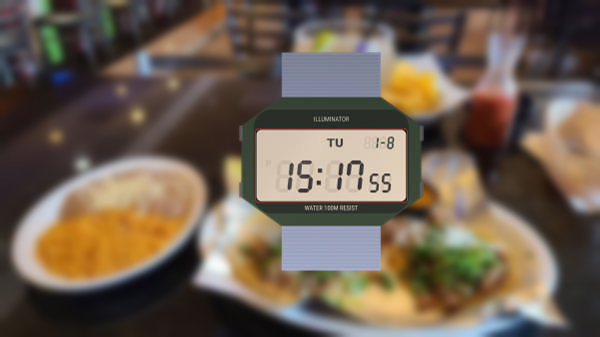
{"hour": 15, "minute": 17, "second": 55}
